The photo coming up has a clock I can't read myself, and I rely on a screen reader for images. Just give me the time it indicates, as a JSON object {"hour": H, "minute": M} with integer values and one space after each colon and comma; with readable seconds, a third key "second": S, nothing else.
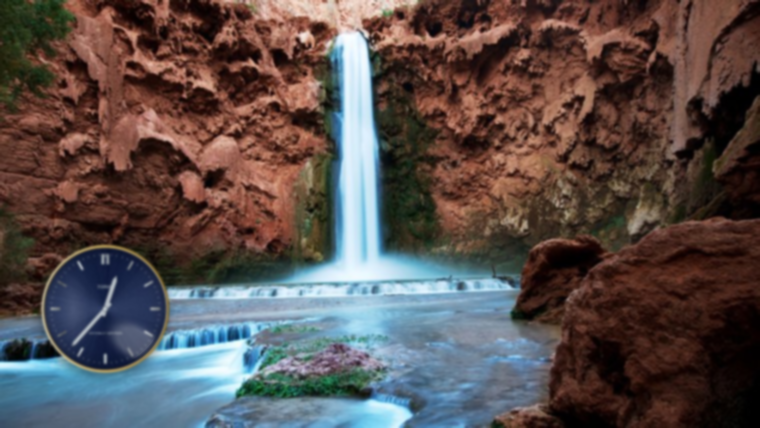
{"hour": 12, "minute": 37}
